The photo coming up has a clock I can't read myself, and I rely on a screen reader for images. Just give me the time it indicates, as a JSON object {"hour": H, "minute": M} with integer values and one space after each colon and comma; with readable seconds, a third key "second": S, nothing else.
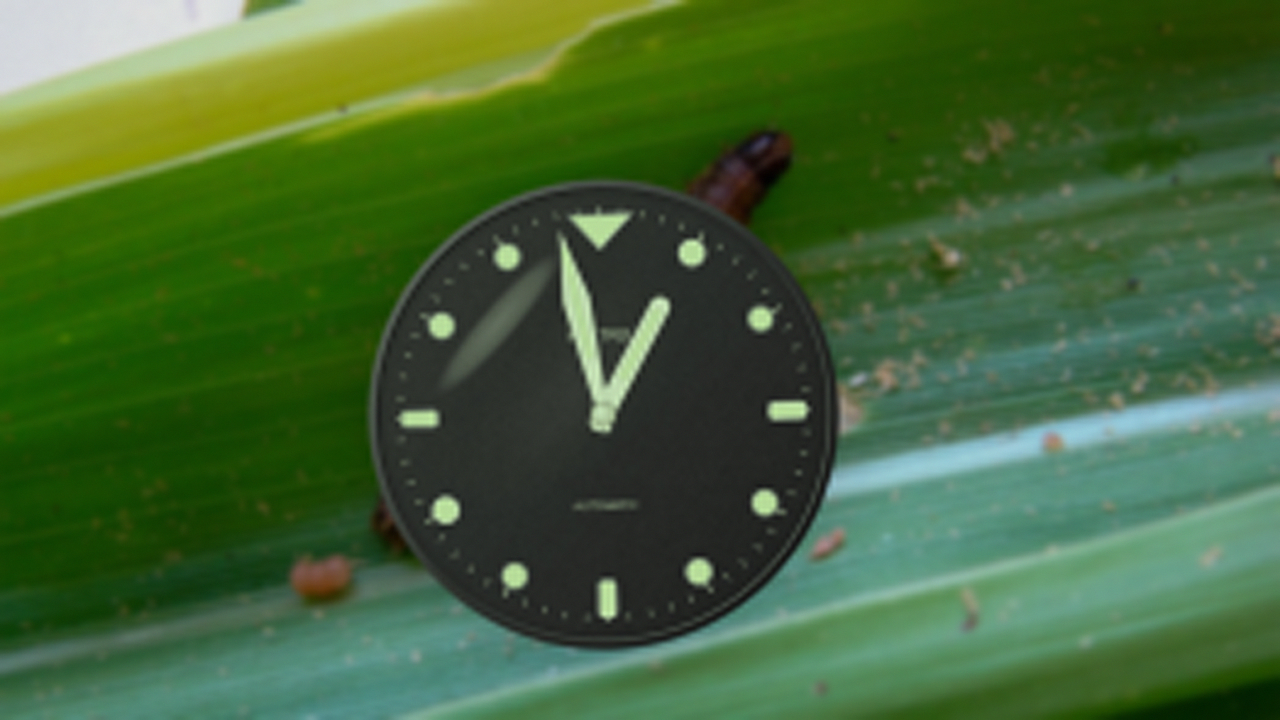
{"hour": 12, "minute": 58}
